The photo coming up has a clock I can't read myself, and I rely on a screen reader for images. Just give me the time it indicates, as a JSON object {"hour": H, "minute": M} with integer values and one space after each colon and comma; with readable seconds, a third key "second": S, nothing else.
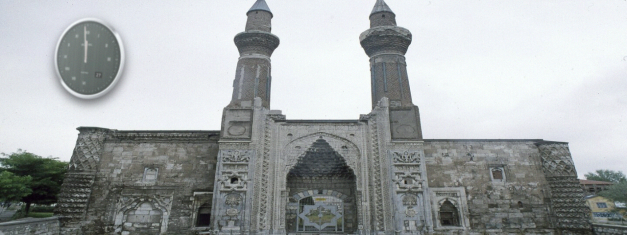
{"hour": 11, "minute": 59}
